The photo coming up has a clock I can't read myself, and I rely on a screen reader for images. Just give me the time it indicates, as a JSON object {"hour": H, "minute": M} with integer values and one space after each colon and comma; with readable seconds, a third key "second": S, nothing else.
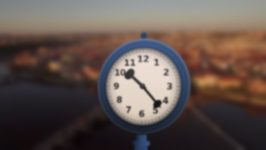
{"hour": 10, "minute": 23}
